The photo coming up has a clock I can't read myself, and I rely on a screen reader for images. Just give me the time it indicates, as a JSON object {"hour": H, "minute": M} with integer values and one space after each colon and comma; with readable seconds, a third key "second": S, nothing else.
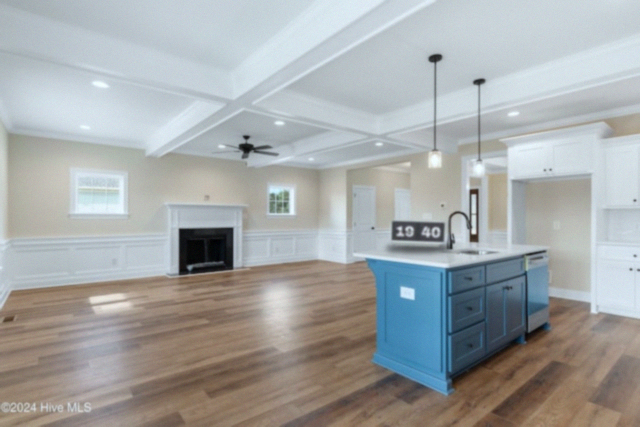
{"hour": 19, "minute": 40}
